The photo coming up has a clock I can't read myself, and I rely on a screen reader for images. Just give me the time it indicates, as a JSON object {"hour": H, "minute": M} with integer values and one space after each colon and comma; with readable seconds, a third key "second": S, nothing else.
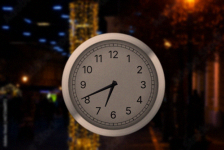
{"hour": 6, "minute": 41}
